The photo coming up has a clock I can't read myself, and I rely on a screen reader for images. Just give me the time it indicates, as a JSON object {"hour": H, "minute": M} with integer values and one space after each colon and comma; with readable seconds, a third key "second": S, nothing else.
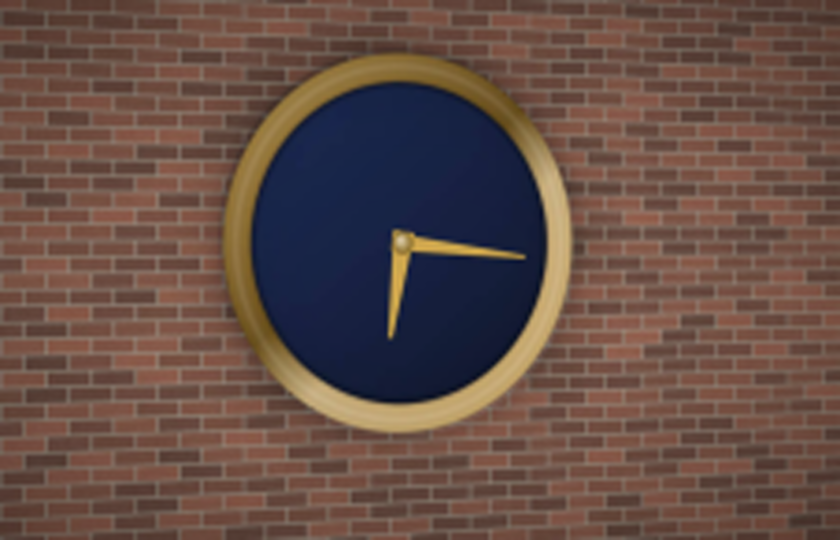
{"hour": 6, "minute": 16}
